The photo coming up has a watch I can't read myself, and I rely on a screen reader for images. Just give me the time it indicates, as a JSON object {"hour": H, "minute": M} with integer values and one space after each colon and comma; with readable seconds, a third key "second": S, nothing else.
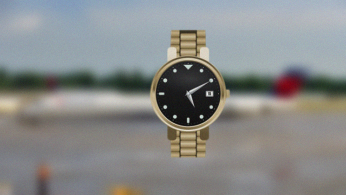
{"hour": 5, "minute": 10}
